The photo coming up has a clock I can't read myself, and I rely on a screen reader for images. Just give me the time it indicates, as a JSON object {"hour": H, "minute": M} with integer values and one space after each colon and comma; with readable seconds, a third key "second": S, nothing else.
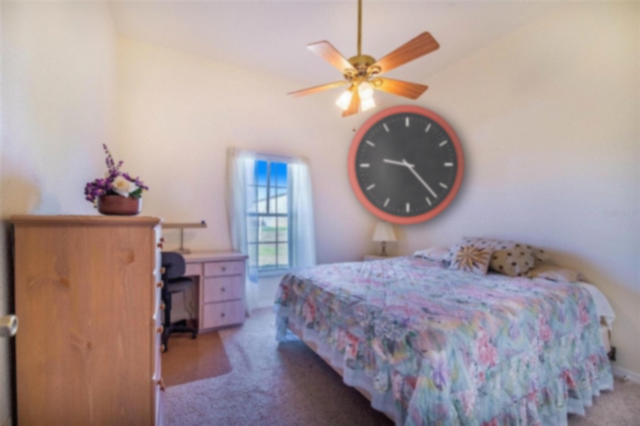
{"hour": 9, "minute": 23}
